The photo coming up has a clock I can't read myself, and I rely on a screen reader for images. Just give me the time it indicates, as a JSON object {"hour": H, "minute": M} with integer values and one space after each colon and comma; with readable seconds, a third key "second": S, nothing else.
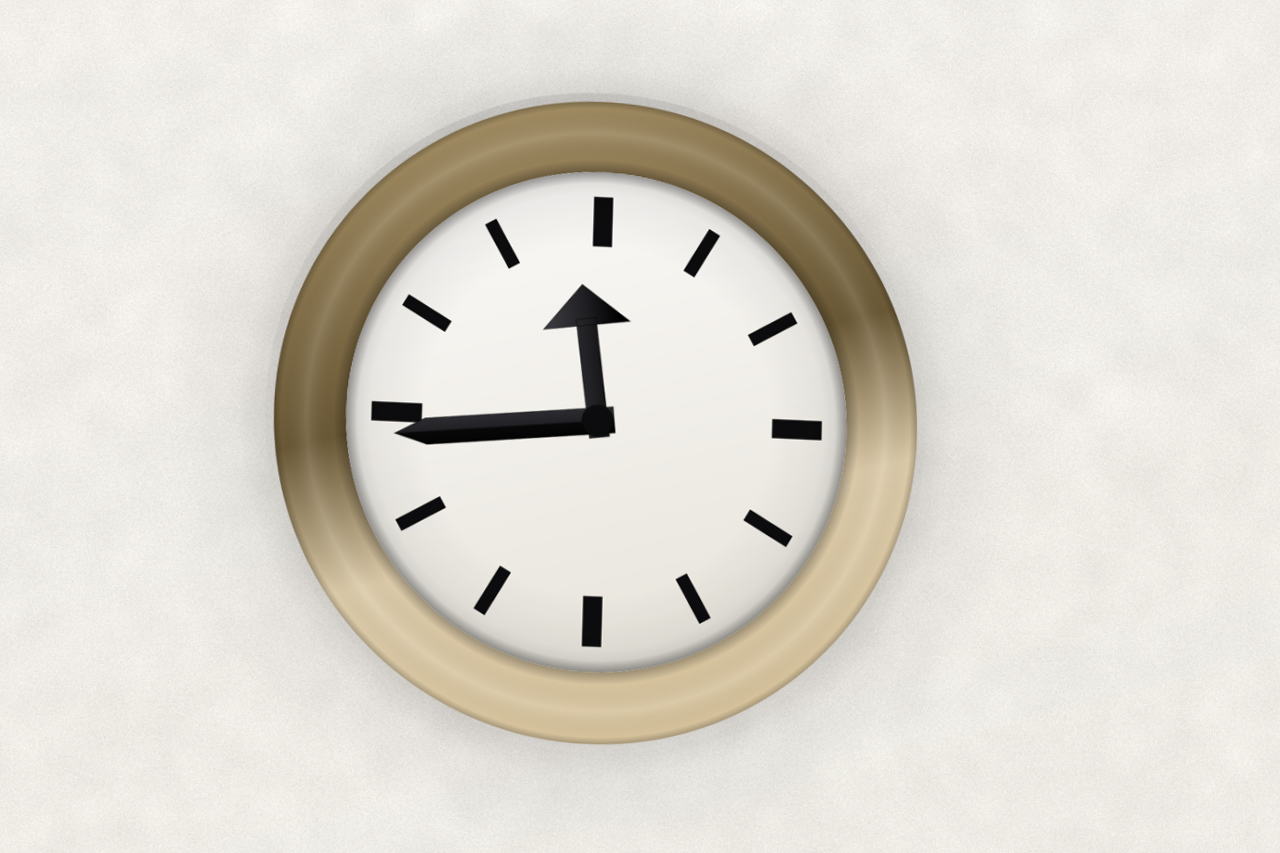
{"hour": 11, "minute": 44}
